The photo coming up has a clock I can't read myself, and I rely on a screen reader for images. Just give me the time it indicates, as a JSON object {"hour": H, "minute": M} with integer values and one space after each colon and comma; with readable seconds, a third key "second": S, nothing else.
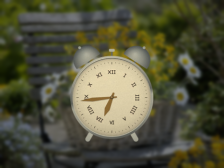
{"hour": 6, "minute": 44}
